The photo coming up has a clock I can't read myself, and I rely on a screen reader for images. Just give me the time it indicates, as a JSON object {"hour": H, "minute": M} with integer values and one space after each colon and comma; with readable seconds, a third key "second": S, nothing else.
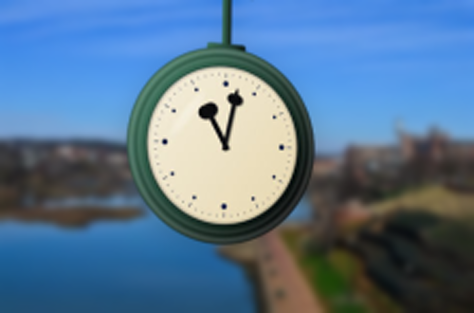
{"hour": 11, "minute": 2}
